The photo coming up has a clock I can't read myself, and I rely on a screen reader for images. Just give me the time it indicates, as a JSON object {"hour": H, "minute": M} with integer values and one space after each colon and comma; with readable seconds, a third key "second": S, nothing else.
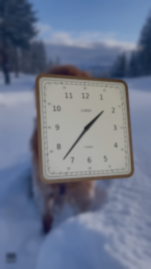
{"hour": 1, "minute": 37}
